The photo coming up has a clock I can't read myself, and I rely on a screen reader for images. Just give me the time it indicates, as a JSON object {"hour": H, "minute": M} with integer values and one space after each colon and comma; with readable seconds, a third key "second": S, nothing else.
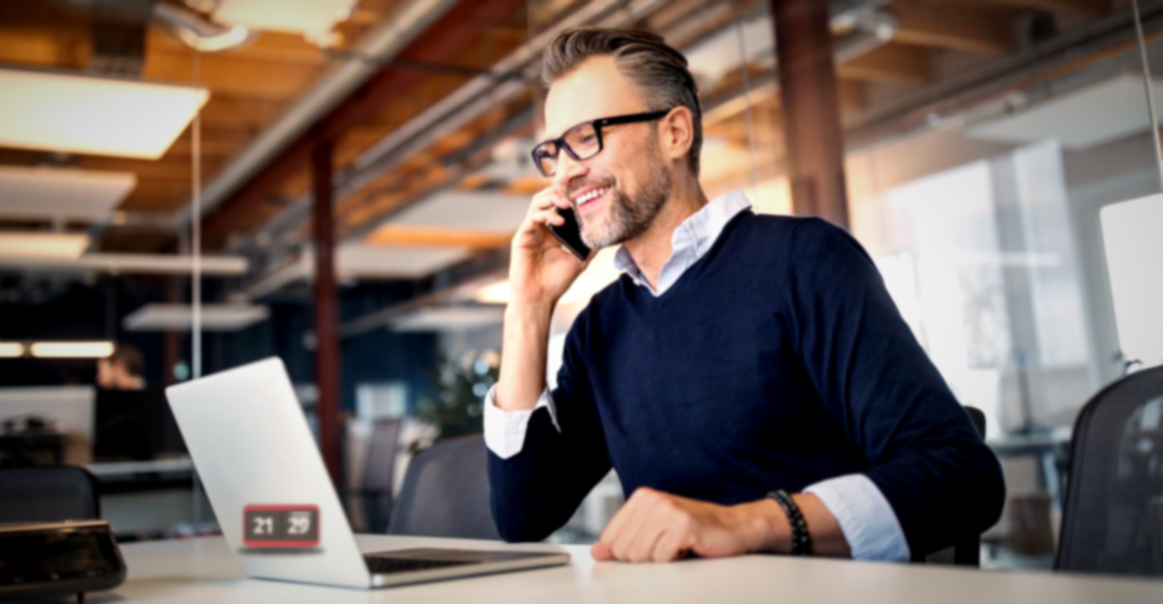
{"hour": 21, "minute": 29}
